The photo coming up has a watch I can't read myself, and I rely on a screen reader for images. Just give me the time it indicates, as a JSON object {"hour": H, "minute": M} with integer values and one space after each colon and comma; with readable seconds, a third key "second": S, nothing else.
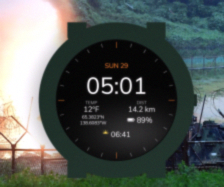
{"hour": 5, "minute": 1}
